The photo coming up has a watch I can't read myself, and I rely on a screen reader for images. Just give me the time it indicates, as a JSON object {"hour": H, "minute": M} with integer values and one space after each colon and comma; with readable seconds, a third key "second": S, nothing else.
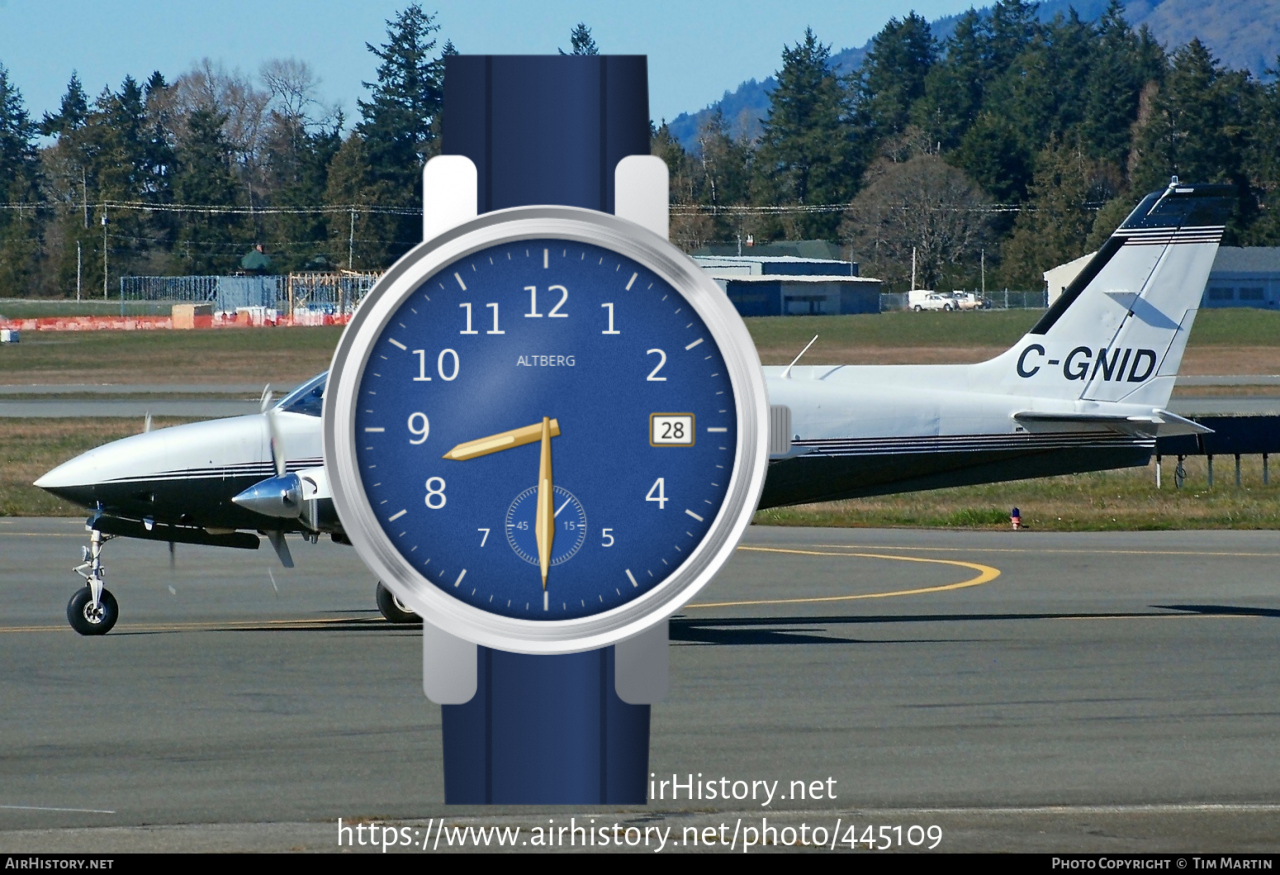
{"hour": 8, "minute": 30, "second": 7}
